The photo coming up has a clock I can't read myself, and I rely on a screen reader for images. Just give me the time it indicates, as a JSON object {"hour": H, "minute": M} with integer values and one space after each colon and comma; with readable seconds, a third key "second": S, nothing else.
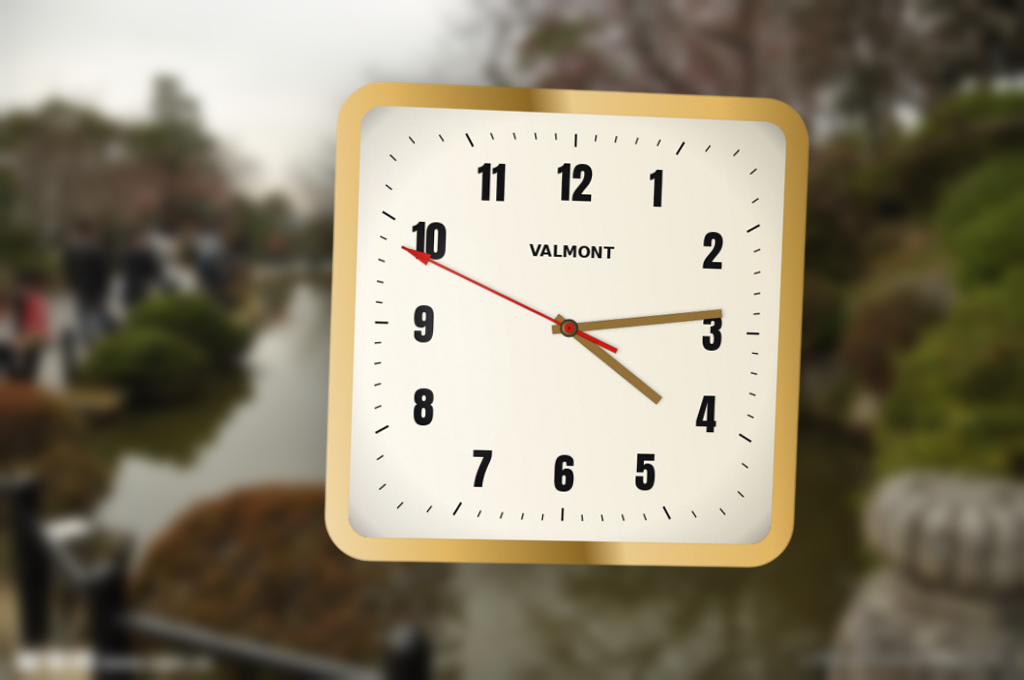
{"hour": 4, "minute": 13, "second": 49}
